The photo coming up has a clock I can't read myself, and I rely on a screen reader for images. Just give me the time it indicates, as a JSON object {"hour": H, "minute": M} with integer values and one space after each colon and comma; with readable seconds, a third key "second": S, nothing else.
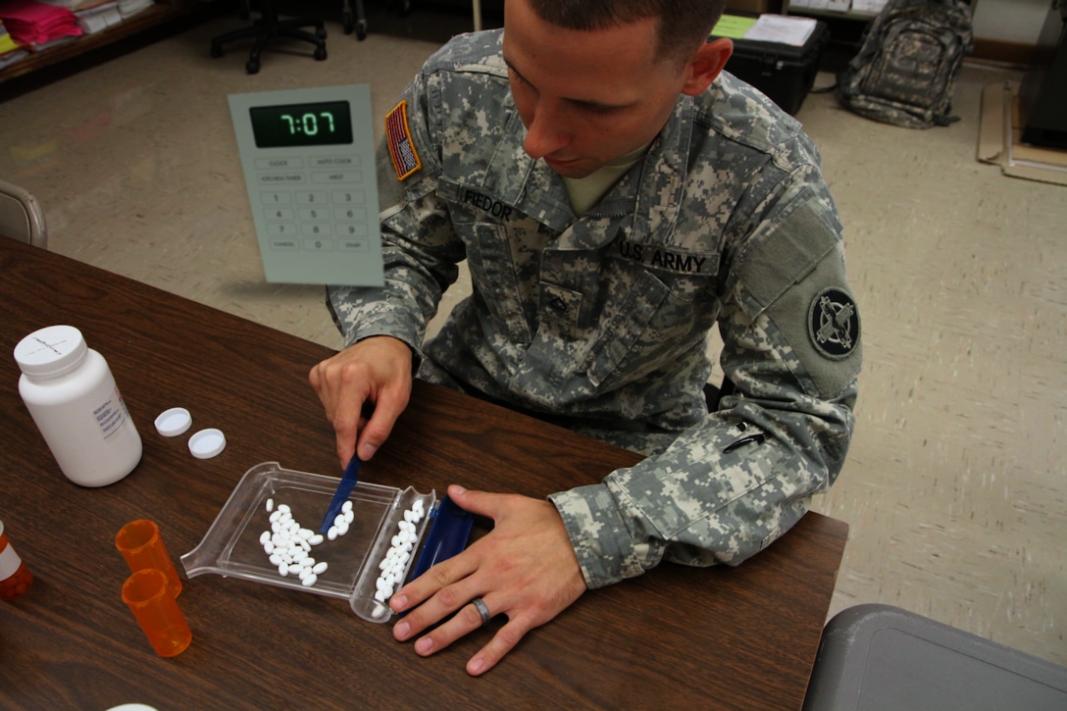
{"hour": 7, "minute": 7}
